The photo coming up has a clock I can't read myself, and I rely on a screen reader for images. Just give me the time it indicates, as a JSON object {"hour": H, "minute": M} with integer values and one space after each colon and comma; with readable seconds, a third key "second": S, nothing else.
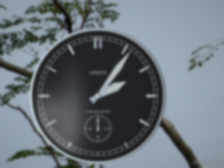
{"hour": 2, "minute": 6}
